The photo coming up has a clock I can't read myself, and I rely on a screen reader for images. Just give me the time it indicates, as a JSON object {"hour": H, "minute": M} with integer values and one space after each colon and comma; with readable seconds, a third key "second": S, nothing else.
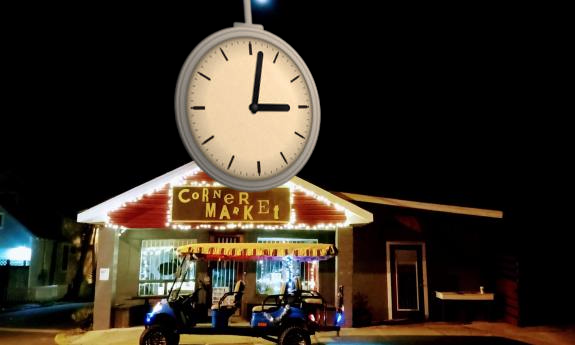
{"hour": 3, "minute": 2}
